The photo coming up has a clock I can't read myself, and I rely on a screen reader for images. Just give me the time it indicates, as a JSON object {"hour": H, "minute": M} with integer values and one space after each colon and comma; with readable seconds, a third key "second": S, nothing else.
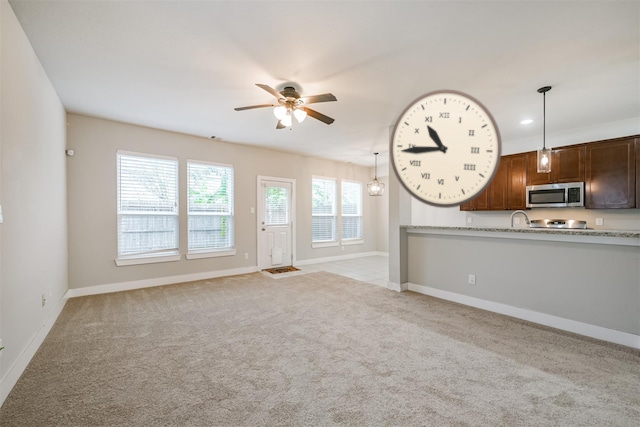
{"hour": 10, "minute": 44}
